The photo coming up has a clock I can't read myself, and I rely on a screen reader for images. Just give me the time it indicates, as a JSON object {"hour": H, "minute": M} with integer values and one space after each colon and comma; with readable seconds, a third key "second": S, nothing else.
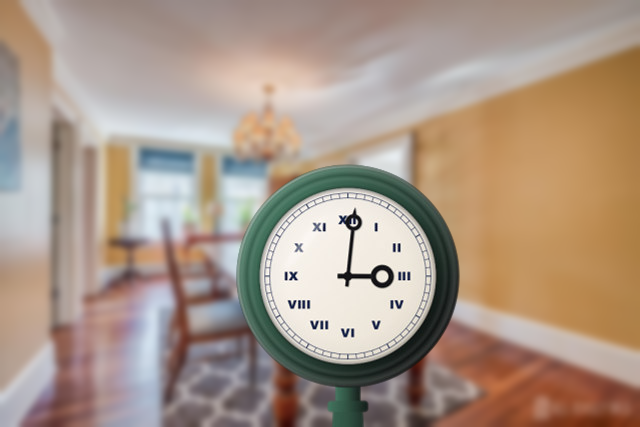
{"hour": 3, "minute": 1}
